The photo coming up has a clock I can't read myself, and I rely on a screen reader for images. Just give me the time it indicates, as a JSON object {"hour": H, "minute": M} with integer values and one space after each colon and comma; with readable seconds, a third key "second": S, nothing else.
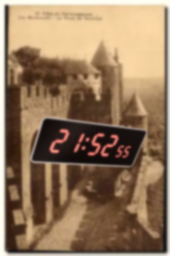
{"hour": 21, "minute": 52, "second": 55}
